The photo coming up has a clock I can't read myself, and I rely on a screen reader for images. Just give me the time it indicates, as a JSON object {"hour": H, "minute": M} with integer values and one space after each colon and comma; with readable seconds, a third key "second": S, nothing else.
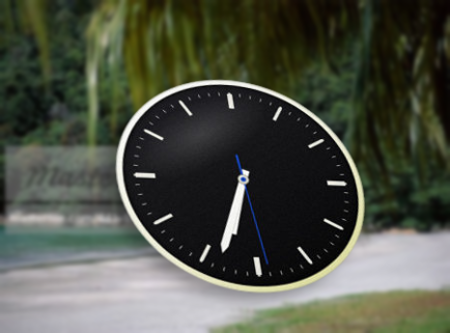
{"hour": 6, "minute": 33, "second": 29}
